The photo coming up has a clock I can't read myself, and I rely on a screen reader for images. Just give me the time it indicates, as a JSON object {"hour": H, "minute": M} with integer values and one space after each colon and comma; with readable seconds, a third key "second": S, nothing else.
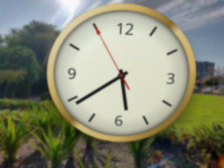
{"hour": 5, "minute": 38, "second": 55}
